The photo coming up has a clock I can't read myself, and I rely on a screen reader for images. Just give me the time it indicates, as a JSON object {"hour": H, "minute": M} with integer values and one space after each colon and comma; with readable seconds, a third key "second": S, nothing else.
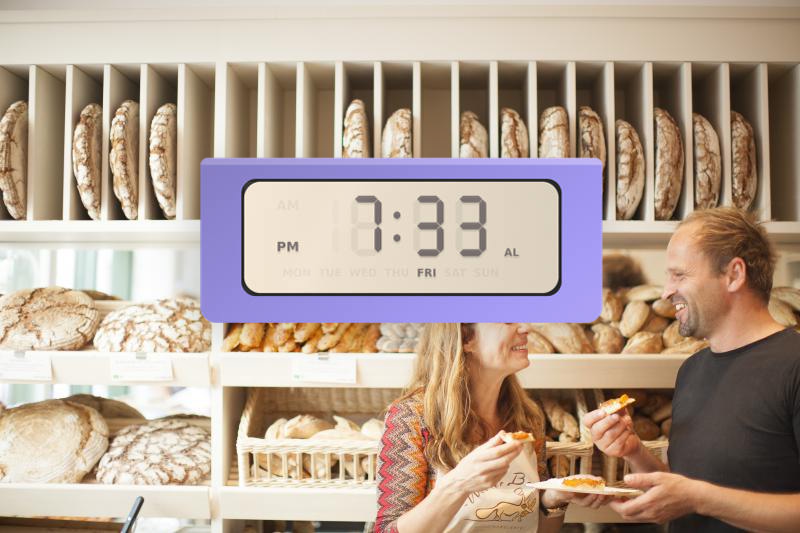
{"hour": 7, "minute": 33}
